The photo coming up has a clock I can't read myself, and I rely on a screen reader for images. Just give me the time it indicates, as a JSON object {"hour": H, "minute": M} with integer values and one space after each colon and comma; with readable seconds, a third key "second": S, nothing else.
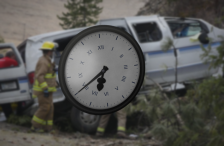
{"hour": 6, "minute": 40}
